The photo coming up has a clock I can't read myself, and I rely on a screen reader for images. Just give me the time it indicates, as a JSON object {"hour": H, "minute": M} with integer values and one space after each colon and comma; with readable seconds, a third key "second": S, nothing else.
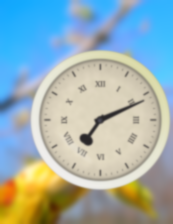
{"hour": 7, "minute": 11}
